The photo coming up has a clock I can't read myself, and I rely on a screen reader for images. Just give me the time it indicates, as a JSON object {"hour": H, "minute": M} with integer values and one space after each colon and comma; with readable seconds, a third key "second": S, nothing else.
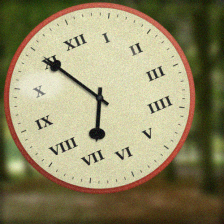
{"hour": 6, "minute": 55}
